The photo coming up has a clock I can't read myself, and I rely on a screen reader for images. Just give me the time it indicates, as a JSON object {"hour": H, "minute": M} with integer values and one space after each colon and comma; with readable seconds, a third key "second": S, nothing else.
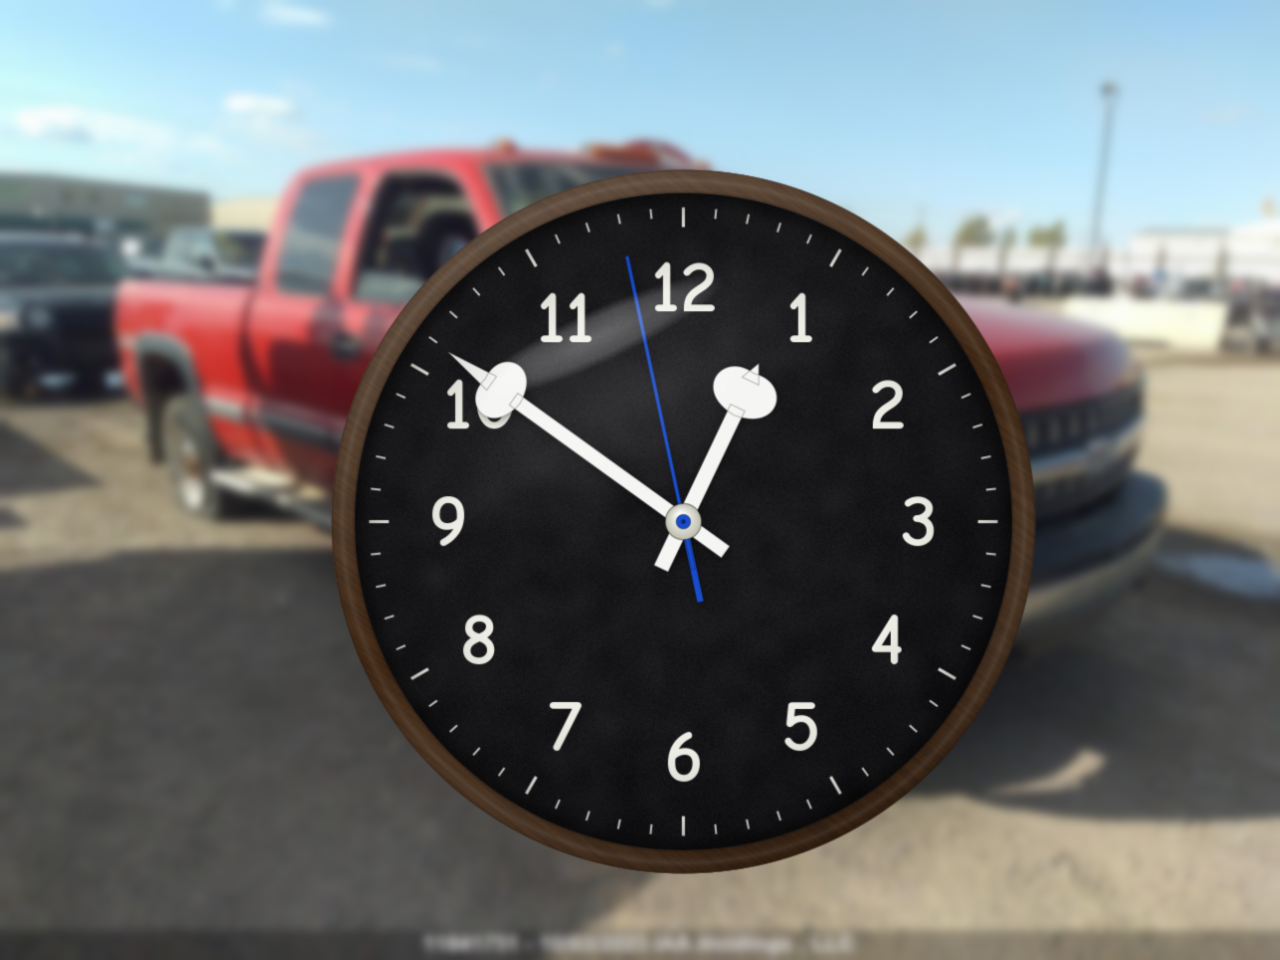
{"hour": 12, "minute": 50, "second": 58}
